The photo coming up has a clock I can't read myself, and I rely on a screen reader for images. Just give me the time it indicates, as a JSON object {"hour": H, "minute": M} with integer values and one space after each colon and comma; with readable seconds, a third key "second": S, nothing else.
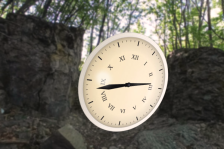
{"hour": 2, "minute": 43}
